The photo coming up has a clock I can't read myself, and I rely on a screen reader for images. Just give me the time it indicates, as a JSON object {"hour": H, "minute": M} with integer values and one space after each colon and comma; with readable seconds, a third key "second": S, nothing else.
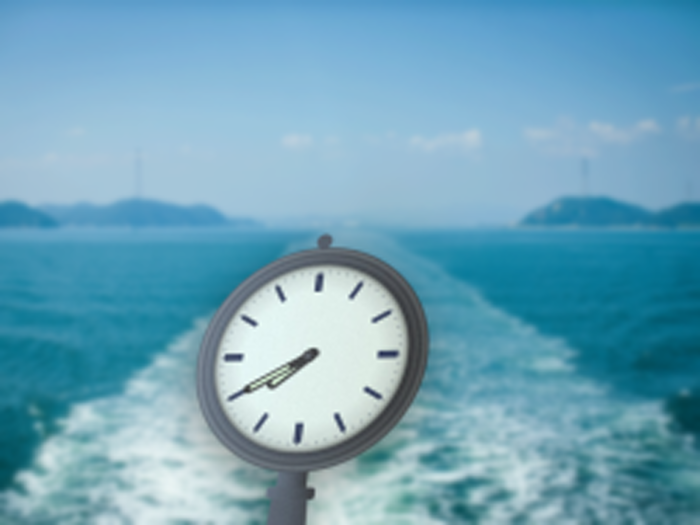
{"hour": 7, "minute": 40}
